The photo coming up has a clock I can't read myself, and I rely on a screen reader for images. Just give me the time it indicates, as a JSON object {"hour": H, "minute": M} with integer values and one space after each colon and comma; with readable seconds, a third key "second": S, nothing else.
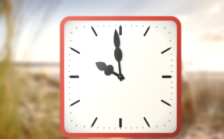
{"hour": 9, "minute": 59}
